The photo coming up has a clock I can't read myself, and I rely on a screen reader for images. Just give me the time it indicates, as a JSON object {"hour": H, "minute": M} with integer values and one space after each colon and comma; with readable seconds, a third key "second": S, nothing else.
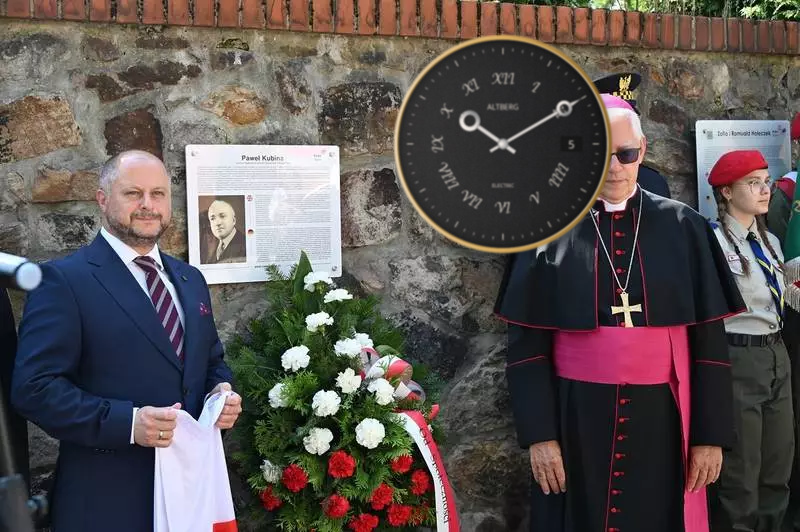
{"hour": 10, "minute": 10}
